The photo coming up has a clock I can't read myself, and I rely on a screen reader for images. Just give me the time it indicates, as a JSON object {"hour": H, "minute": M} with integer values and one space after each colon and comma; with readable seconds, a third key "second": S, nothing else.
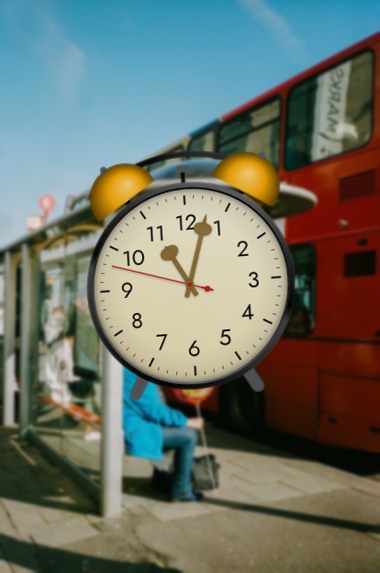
{"hour": 11, "minute": 2, "second": 48}
